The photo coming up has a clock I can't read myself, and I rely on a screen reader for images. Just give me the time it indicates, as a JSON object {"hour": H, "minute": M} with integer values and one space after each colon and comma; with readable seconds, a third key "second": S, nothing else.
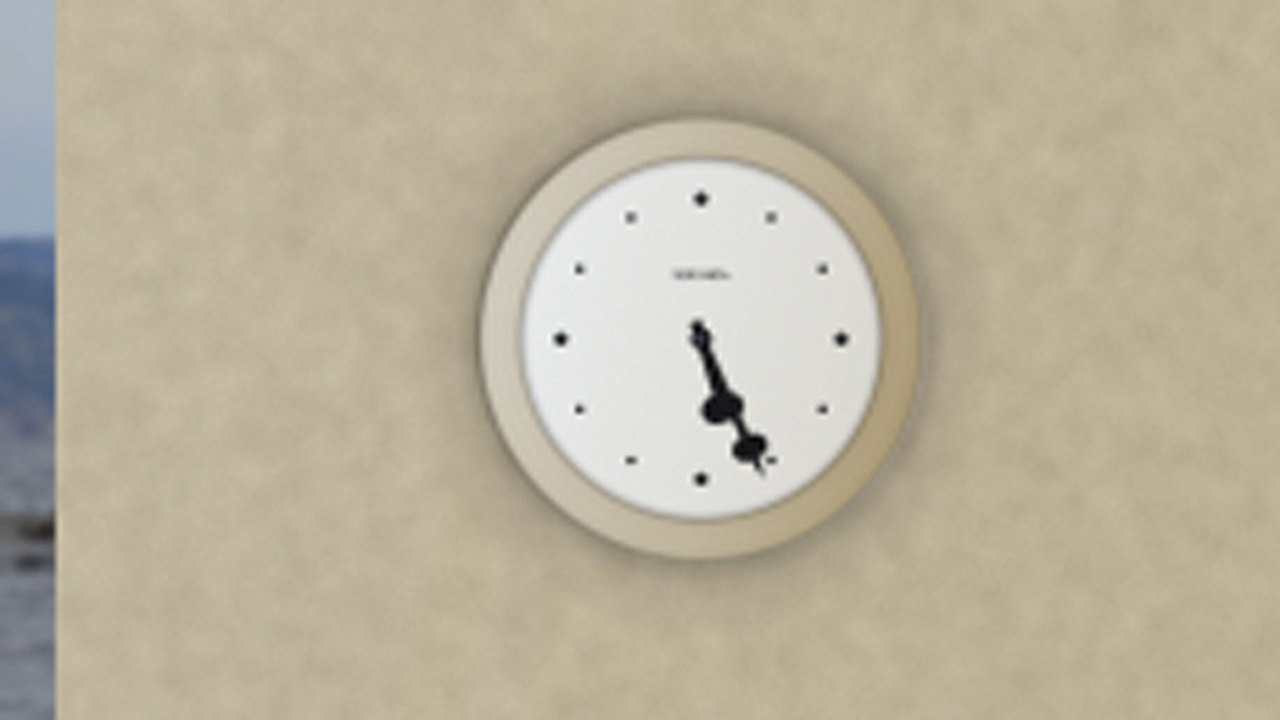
{"hour": 5, "minute": 26}
